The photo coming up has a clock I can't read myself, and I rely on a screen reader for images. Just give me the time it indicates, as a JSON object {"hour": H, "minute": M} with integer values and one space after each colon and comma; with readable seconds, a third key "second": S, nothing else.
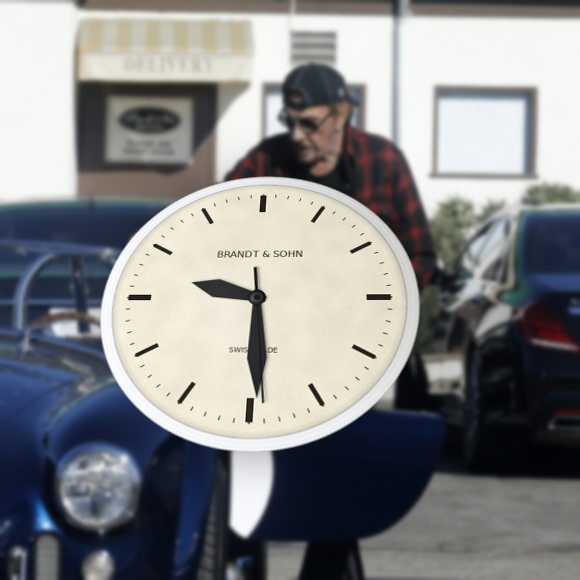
{"hour": 9, "minute": 29, "second": 29}
